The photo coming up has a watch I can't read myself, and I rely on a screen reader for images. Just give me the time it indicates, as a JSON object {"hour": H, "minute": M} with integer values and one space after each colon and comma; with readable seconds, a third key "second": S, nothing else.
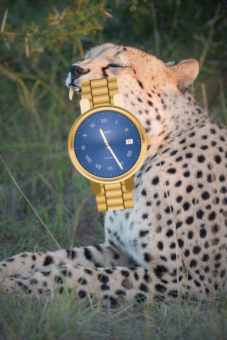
{"hour": 11, "minute": 26}
